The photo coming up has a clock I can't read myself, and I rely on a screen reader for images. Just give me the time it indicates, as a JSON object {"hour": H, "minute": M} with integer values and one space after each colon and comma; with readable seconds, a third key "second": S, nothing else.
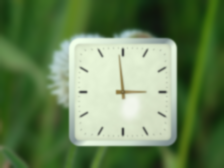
{"hour": 2, "minute": 59}
